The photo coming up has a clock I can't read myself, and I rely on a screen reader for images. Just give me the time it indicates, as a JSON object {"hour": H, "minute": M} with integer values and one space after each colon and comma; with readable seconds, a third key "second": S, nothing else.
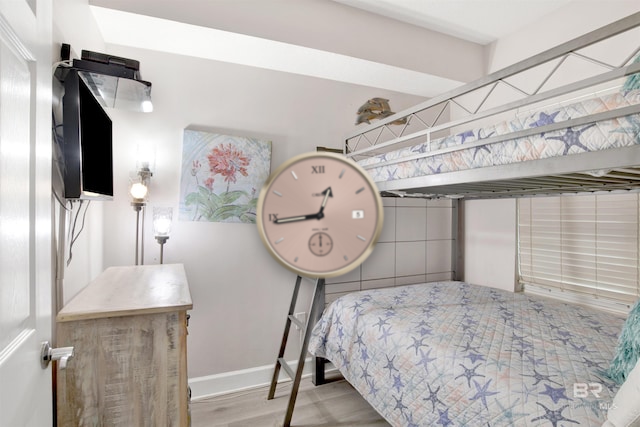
{"hour": 12, "minute": 44}
